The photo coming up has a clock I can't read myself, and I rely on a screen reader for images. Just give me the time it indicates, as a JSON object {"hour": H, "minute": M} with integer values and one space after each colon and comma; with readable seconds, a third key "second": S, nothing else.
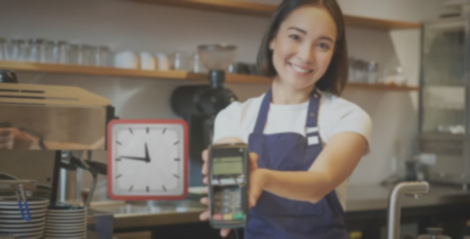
{"hour": 11, "minute": 46}
